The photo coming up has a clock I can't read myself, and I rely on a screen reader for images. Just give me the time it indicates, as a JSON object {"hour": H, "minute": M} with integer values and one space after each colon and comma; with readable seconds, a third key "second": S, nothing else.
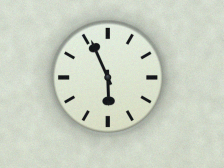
{"hour": 5, "minute": 56}
